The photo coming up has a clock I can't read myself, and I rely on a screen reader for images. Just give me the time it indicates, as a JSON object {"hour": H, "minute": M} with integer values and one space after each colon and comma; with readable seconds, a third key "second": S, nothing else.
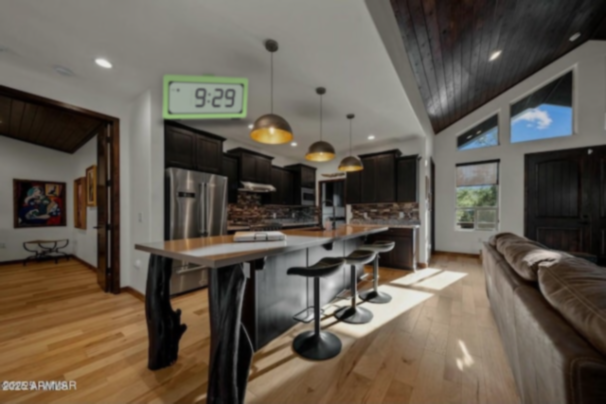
{"hour": 9, "minute": 29}
